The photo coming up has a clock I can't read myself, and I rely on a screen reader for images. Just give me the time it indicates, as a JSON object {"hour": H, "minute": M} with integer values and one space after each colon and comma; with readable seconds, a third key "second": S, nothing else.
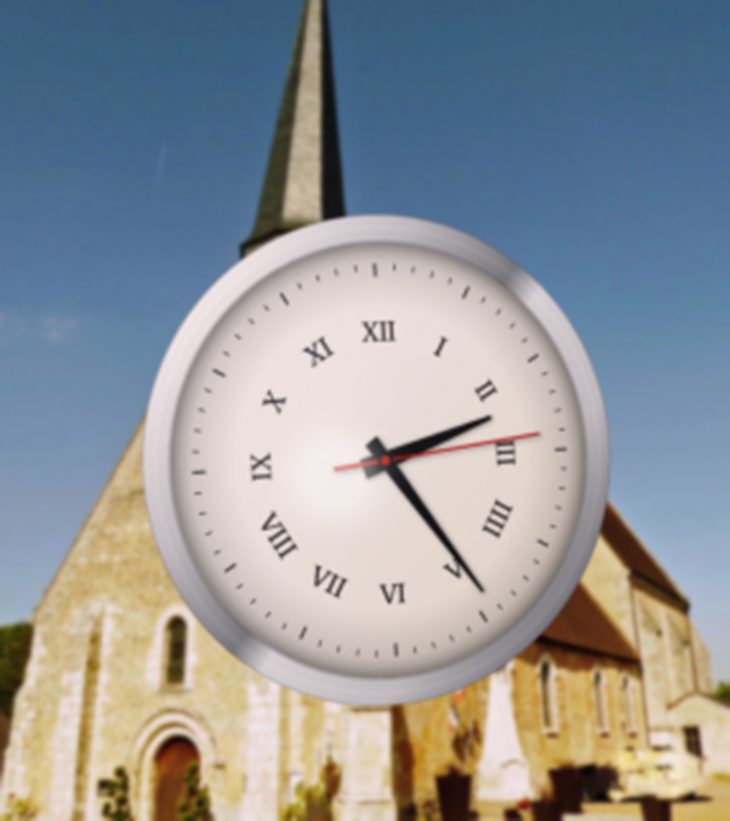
{"hour": 2, "minute": 24, "second": 14}
